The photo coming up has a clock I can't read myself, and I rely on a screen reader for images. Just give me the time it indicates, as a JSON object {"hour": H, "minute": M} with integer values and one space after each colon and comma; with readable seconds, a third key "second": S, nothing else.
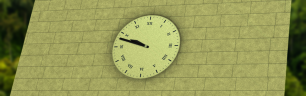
{"hour": 9, "minute": 48}
